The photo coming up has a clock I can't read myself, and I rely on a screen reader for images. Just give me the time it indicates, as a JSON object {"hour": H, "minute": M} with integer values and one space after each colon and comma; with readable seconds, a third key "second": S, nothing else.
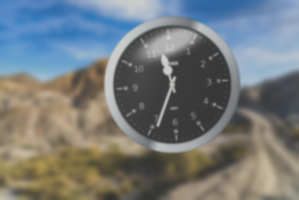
{"hour": 11, "minute": 34}
